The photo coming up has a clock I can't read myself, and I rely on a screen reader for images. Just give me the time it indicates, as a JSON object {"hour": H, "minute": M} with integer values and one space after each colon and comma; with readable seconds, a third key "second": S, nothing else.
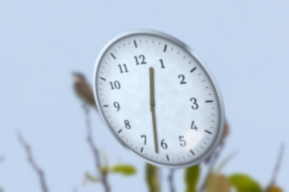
{"hour": 12, "minute": 32}
